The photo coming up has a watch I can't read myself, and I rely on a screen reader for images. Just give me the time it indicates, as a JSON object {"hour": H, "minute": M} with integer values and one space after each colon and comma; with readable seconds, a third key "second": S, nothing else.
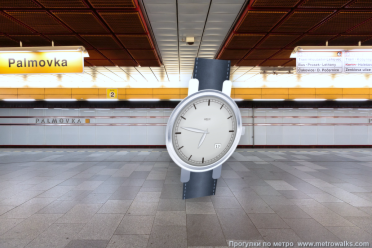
{"hour": 6, "minute": 47}
